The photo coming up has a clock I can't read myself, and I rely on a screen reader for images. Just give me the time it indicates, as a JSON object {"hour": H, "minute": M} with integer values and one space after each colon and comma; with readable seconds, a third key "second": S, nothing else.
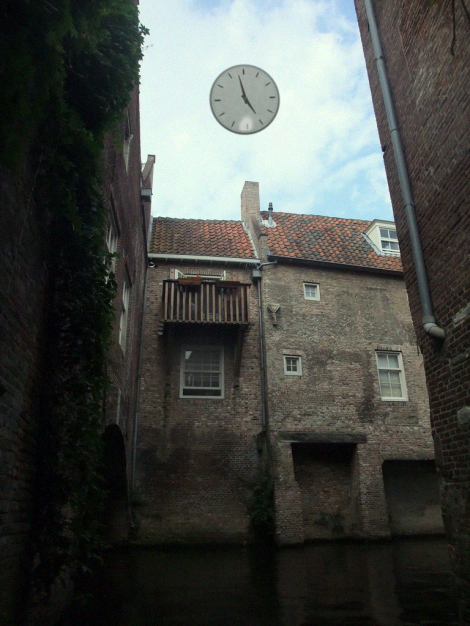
{"hour": 4, "minute": 58}
